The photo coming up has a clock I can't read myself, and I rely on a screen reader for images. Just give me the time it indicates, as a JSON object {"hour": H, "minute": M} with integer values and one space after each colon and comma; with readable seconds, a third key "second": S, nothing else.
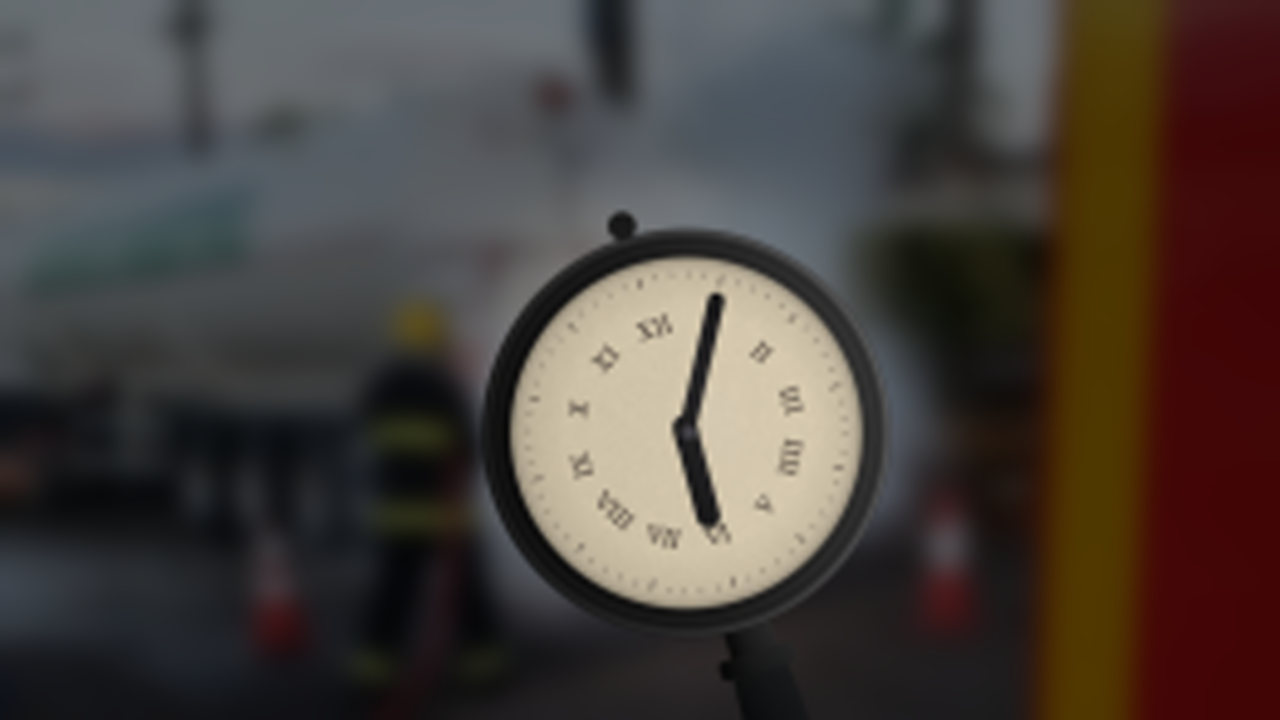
{"hour": 6, "minute": 5}
